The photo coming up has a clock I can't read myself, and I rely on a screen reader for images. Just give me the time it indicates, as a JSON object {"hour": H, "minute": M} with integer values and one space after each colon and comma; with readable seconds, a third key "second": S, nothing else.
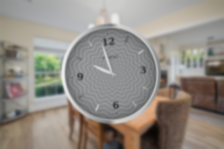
{"hour": 9, "minute": 58}
